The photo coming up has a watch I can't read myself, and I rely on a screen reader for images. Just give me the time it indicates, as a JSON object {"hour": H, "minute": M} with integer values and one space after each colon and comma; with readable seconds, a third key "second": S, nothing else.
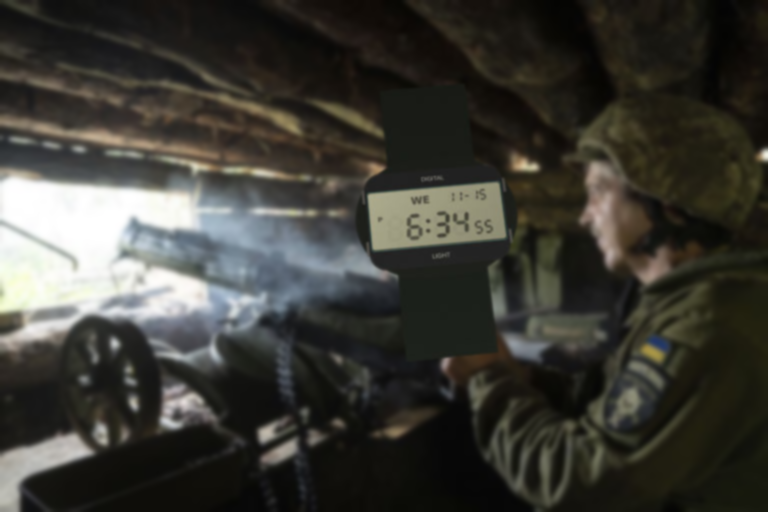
{"hour": 6, "minute": 34, "second": 55}
